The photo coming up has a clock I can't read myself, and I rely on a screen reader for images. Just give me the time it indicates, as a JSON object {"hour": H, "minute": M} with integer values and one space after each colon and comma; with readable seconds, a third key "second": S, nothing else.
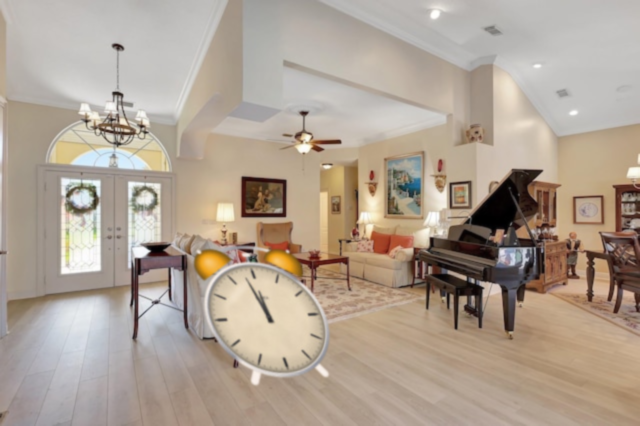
{"hour": 11, "minute": 58}
